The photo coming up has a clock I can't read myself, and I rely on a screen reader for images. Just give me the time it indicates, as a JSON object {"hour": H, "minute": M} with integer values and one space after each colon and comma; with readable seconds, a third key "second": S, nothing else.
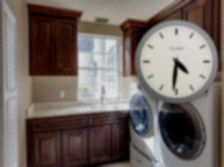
{"hour": 4, "minute": 31}
